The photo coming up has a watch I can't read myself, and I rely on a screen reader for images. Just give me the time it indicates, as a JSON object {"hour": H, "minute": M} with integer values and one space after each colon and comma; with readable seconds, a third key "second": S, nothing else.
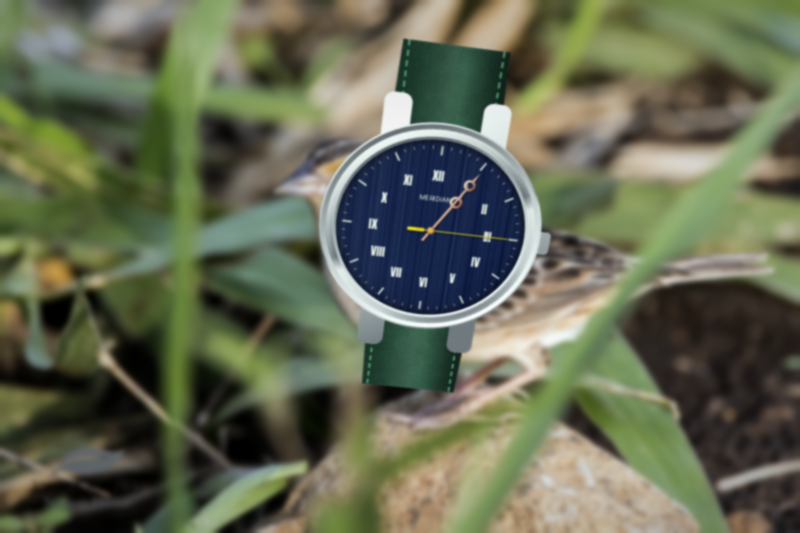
{"hour": 1, "minute": 5, "second": 15}
